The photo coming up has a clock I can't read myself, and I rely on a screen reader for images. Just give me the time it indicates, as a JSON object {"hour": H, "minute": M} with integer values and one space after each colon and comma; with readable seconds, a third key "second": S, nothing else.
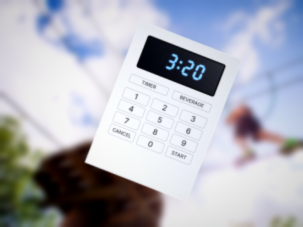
{"hour": 3, "minute": 20}
